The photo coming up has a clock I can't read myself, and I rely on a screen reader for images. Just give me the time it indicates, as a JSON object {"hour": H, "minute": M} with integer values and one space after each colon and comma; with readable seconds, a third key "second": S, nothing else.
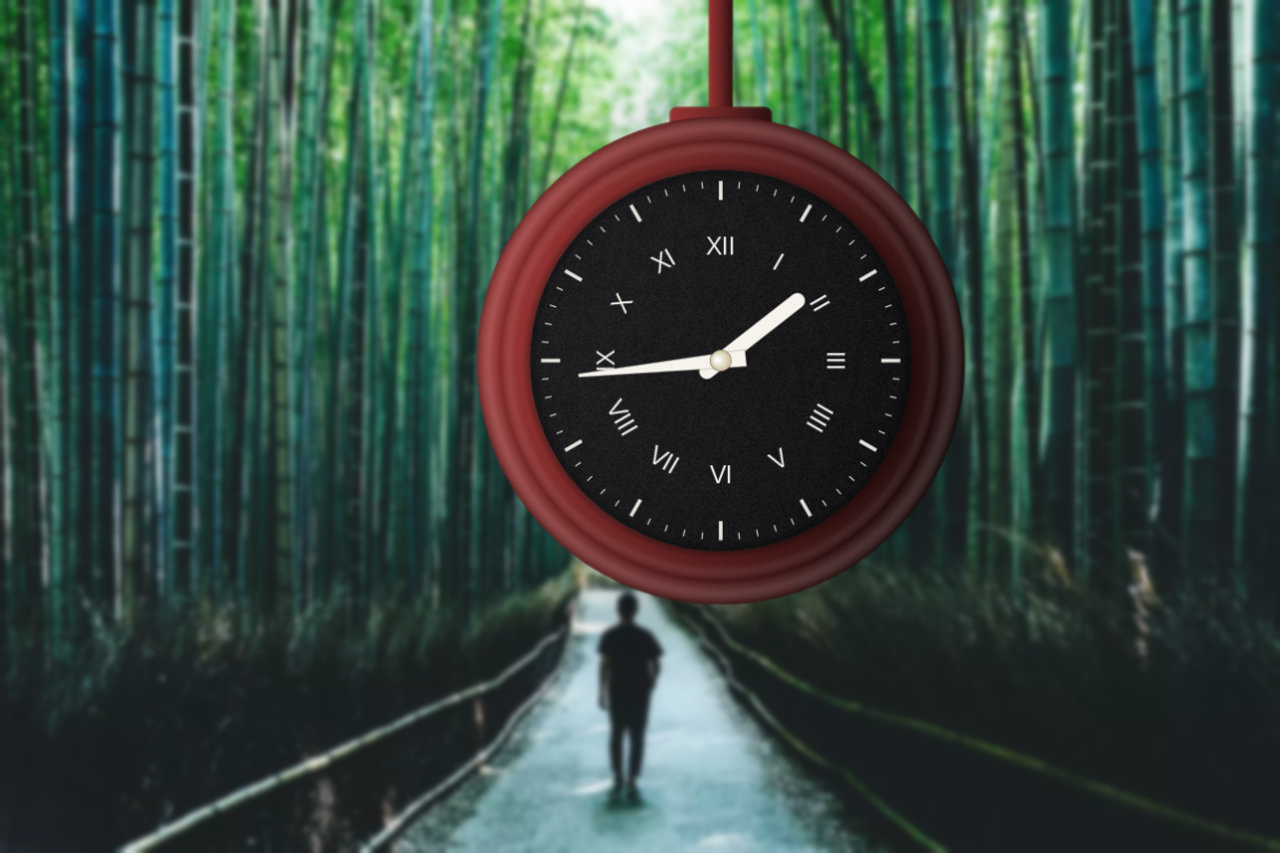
{"hour": 1, "minute": 44}
